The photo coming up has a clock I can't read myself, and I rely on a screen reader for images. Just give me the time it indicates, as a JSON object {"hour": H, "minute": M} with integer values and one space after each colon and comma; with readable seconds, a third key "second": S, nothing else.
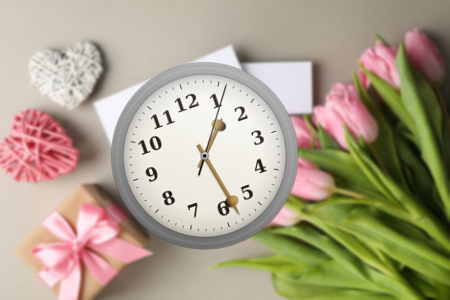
{"hour": 1, "minute": 28, "second": 6}
